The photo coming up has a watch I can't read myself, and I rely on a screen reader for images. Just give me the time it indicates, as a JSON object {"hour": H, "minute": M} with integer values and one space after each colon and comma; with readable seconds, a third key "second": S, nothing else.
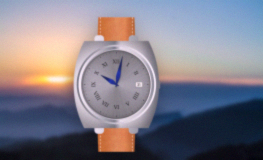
{"hour": 10, "minute": 2}
